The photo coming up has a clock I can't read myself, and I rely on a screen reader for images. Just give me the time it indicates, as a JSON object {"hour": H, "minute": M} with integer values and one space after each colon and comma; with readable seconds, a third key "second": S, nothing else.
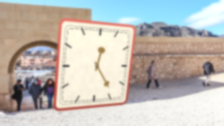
{"hour": 12, "minute": 24}
